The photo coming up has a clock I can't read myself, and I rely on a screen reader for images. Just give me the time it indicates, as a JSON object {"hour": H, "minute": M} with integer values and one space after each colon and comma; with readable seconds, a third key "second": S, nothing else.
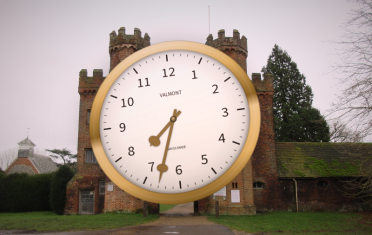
{"hour": 7, "minute": 33}
